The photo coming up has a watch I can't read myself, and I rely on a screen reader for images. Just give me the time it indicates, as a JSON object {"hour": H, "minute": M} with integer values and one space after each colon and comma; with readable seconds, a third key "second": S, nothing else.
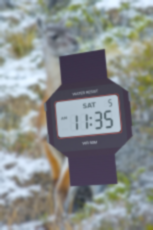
{"hour": 11, "minute": 35}
